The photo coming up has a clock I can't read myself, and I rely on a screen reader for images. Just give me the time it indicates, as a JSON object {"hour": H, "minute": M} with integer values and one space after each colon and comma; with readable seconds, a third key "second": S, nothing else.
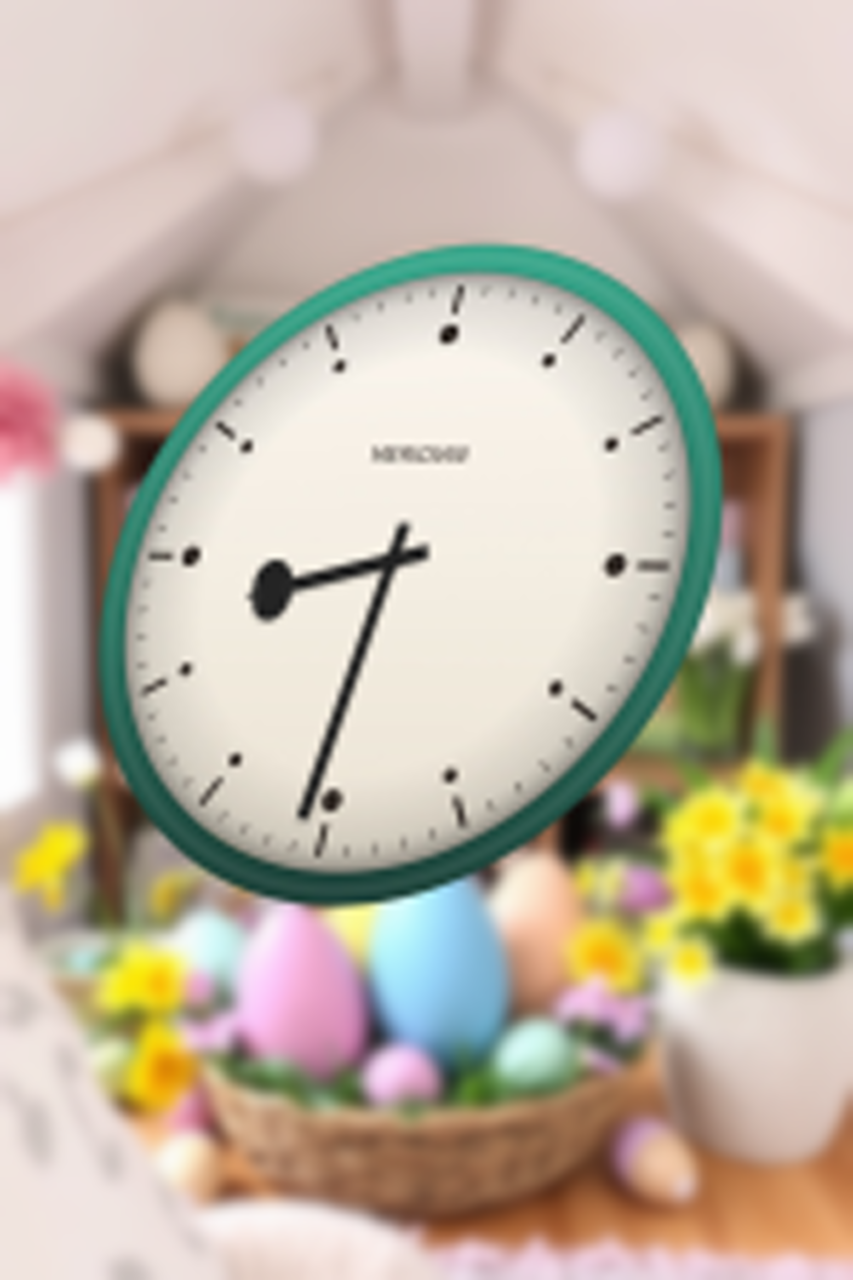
{"hour": 8, "minute": 31}
